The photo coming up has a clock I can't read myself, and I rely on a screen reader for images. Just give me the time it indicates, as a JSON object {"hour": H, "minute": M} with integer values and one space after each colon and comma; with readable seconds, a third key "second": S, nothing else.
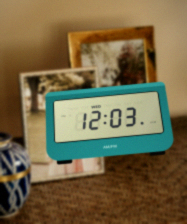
{"hour": 12, "minute": 3}
